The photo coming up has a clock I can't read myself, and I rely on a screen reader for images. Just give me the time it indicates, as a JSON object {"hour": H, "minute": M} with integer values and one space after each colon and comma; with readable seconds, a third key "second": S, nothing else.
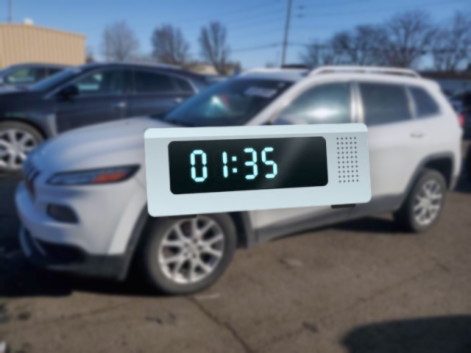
{"hour": 1, "minute": 35}
